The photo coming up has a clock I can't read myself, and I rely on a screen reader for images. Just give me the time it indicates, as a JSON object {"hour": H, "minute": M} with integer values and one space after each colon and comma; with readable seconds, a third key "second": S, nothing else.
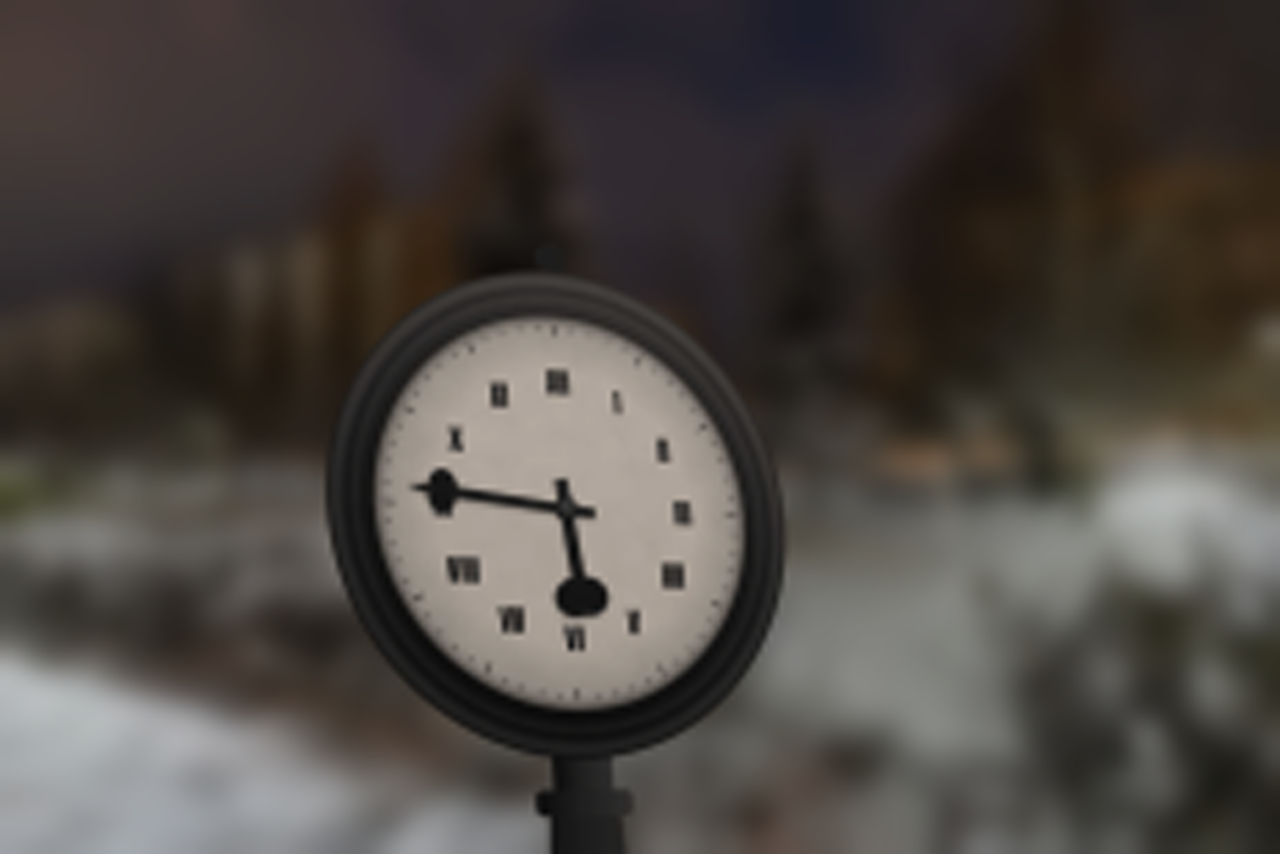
{"hour": 5, "minute": 46}
